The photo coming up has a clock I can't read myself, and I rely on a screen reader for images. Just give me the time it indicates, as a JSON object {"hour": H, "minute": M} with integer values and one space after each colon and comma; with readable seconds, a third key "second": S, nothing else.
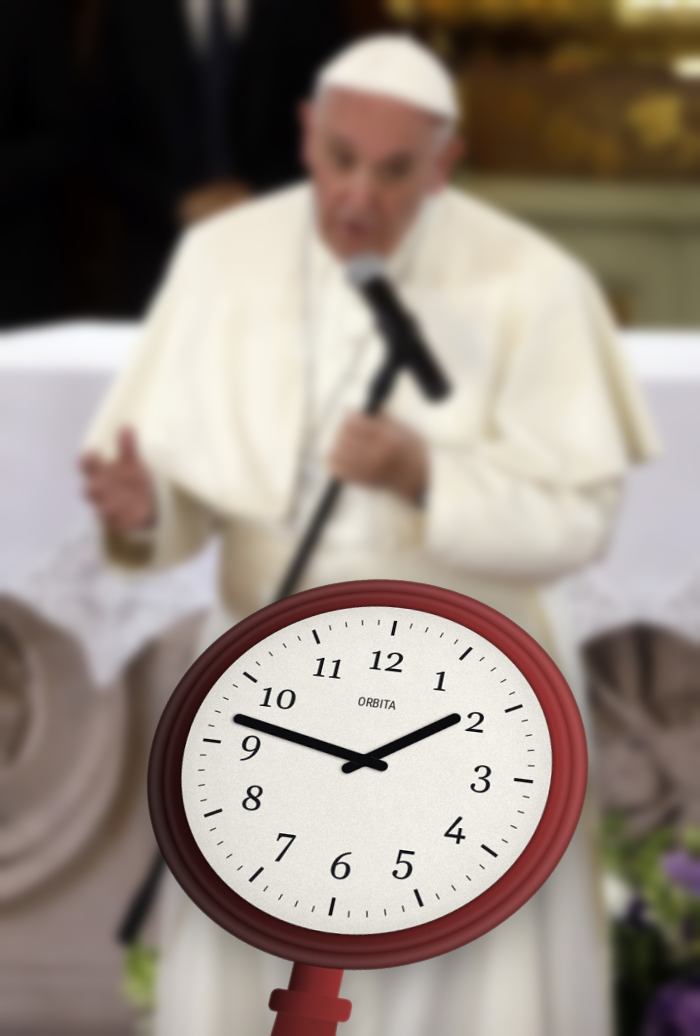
{"hour": 1, "minute": 47}
